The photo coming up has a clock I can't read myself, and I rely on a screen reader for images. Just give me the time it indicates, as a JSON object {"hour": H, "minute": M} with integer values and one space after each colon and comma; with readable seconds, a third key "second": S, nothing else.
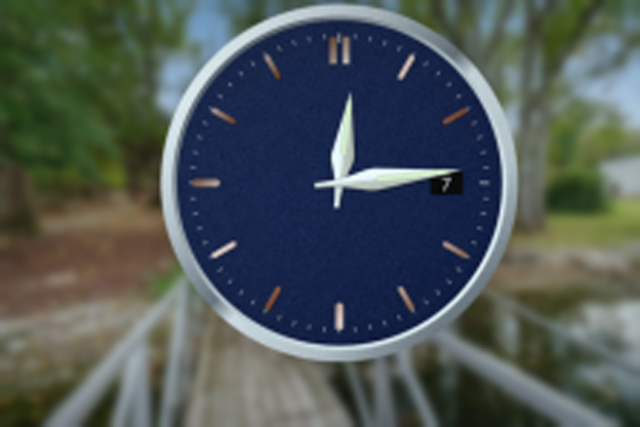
{"hour": 12, "minute": 14}
